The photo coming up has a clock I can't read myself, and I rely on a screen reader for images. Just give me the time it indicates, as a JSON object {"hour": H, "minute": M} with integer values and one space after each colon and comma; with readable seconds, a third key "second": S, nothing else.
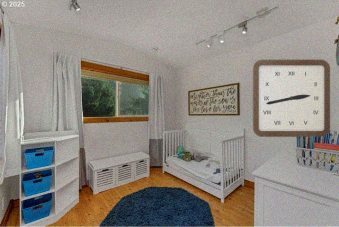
{"hour": 2, "minute": 43}
